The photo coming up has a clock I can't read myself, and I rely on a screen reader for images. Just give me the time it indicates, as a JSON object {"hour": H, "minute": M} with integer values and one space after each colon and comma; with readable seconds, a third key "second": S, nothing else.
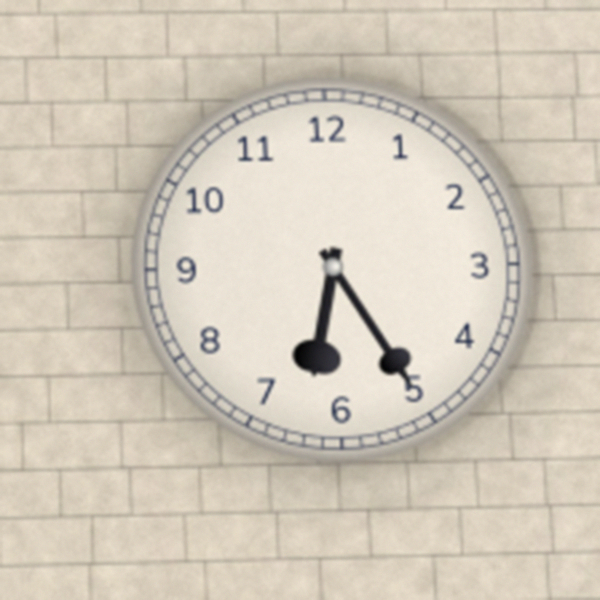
{"hour": 6, "minute": 25}
